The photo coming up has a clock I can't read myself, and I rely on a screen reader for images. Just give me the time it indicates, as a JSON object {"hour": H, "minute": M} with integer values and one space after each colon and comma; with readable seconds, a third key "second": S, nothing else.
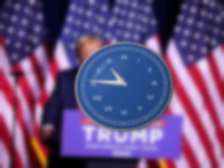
{"hour": 10, "minute": 46}
